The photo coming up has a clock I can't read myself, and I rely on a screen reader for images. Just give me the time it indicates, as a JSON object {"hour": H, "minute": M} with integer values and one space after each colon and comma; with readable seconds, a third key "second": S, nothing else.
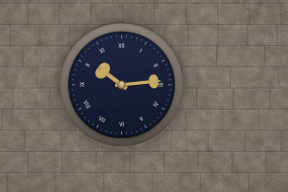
{"hour": 10, "minute": 14}
